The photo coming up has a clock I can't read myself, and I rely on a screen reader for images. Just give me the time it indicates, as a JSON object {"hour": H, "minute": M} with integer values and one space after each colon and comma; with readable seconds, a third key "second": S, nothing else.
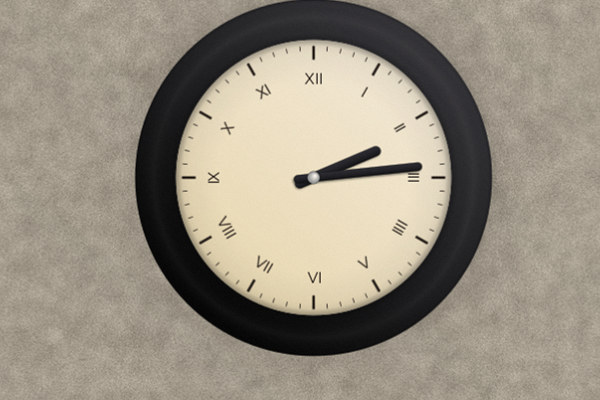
{"hour": 2, "minute": 14}
